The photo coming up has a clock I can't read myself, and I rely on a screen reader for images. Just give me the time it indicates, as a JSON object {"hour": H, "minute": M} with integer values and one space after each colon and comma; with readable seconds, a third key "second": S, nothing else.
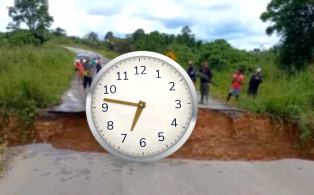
{"hour": 6, "minute": 47}
